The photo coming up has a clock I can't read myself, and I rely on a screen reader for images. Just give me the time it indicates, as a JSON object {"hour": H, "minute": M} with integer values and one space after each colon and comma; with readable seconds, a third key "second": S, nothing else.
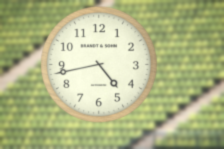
{"hour": 4, "minute": 43}
